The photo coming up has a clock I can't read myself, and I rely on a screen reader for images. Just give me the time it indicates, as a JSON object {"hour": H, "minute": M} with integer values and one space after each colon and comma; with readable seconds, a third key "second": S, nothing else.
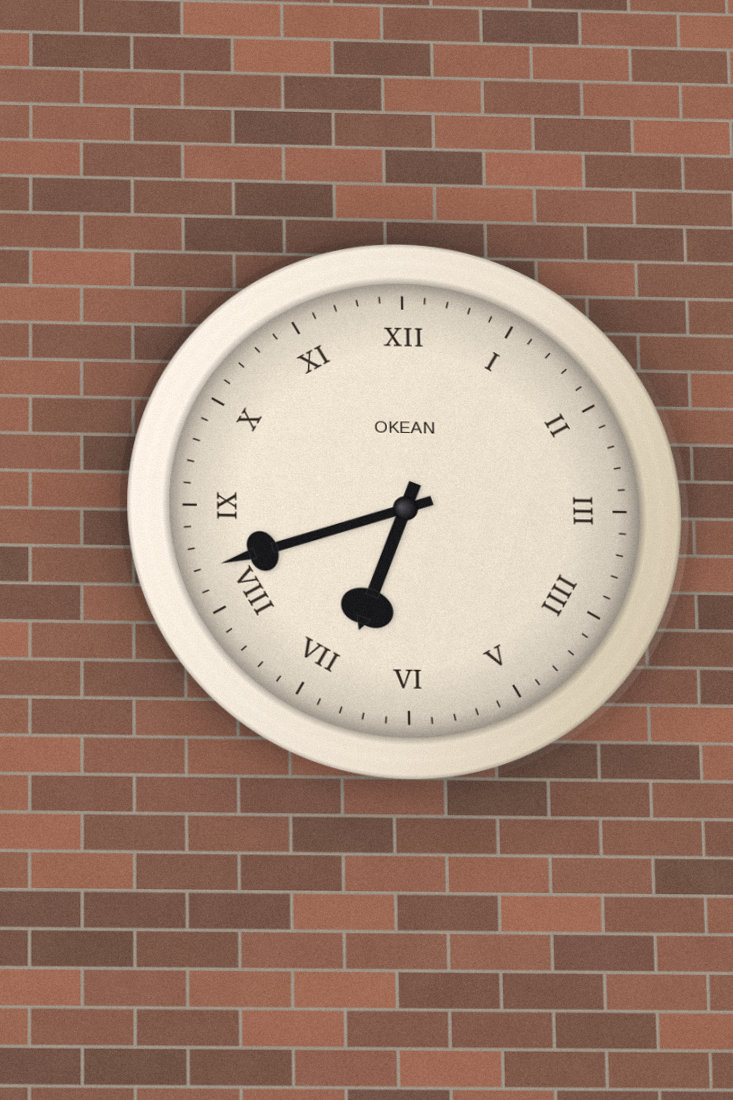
{"hour": 6, "minute": 42}
